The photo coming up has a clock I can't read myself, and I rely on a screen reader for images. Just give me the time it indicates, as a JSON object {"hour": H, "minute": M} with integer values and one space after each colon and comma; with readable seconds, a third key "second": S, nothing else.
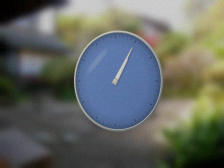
{"hour": 1, "minute": 5}
